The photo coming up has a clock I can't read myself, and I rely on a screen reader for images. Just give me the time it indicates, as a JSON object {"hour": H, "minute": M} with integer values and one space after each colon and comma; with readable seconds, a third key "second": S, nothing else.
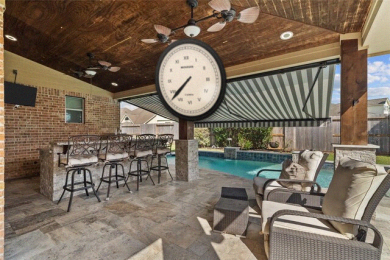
{"hour": 7, "minute": 38}
